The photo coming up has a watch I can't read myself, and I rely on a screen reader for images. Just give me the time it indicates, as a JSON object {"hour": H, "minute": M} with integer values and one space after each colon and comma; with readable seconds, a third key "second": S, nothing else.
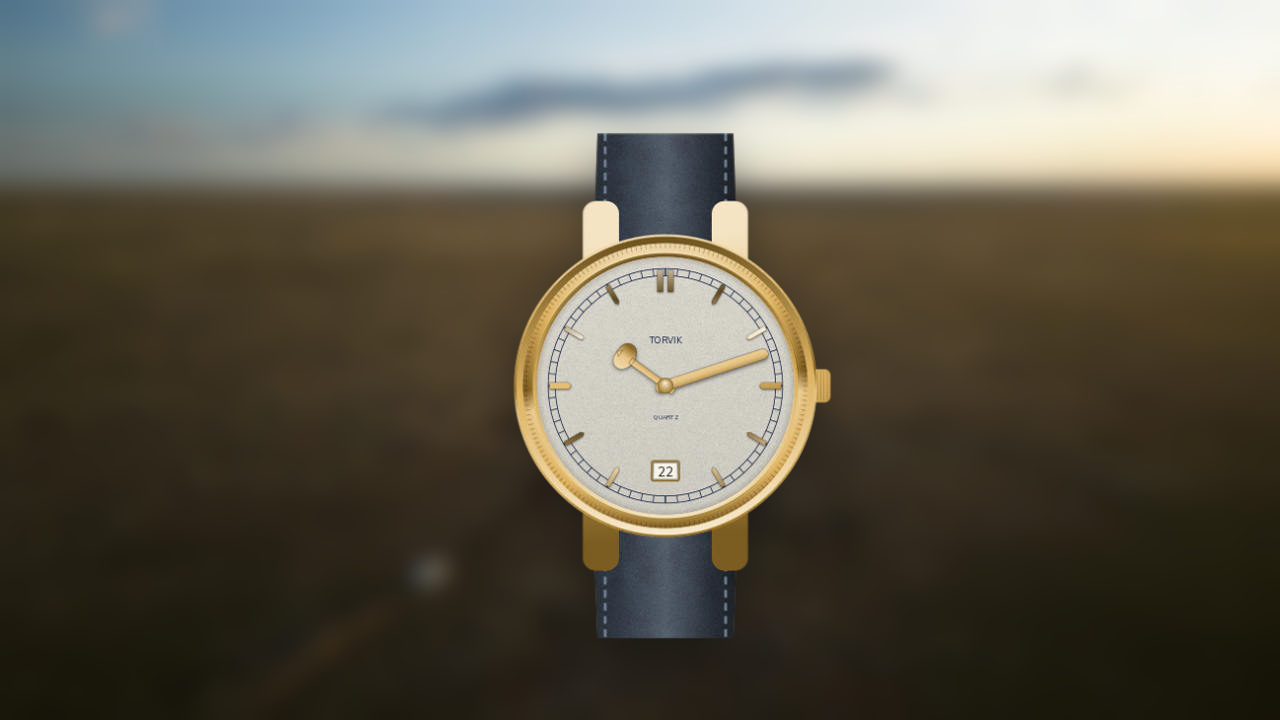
{"hour": 10, "minute": 12}
